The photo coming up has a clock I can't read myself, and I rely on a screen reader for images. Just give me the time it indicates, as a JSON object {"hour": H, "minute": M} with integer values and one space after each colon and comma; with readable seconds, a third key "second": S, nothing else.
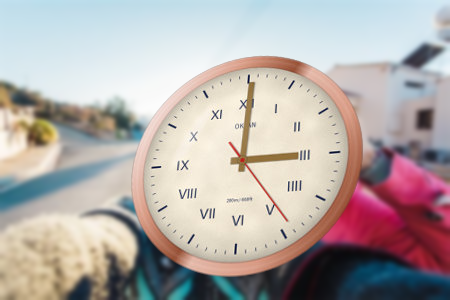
{"hour": 3, "minute": 0, "second": 24}
